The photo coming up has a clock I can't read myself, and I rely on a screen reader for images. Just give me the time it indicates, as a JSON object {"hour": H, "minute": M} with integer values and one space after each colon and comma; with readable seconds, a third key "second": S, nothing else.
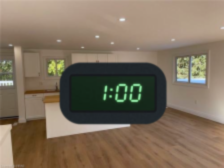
{"hour": 1, "minute": 0}
